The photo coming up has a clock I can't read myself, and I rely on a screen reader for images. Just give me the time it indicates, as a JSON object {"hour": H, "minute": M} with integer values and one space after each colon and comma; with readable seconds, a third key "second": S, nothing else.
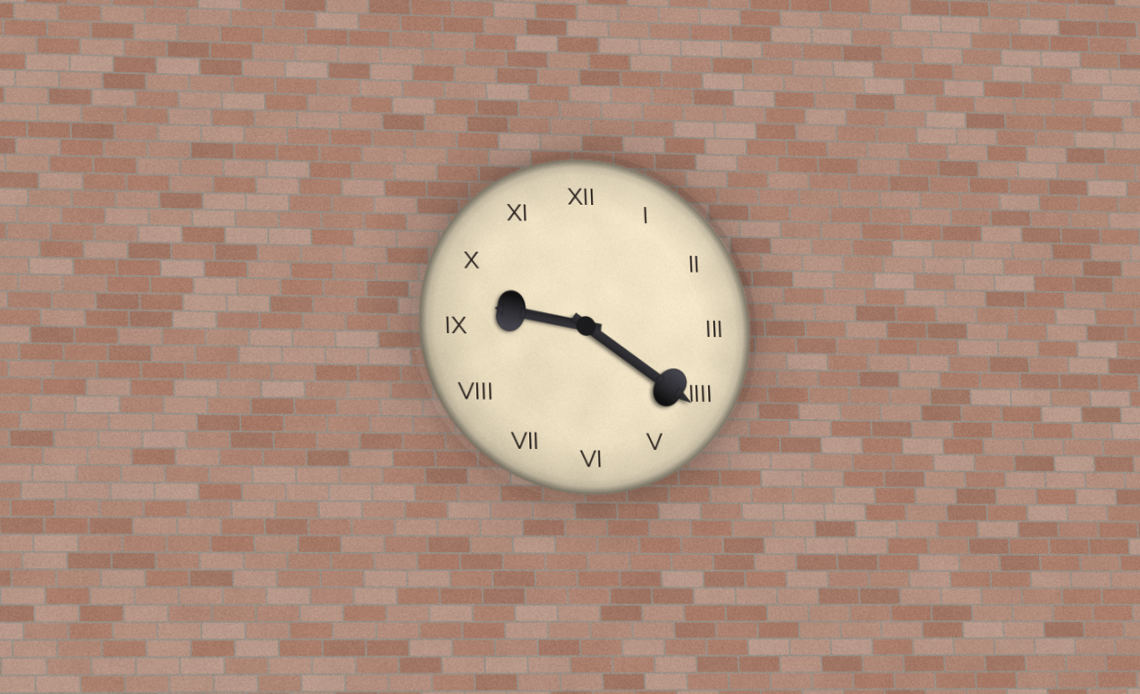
{"hour": 9, "minute": 21}
